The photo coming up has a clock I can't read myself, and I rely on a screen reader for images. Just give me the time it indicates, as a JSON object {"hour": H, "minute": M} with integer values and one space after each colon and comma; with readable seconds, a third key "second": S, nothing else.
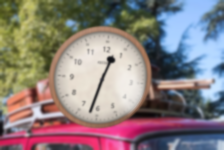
{"hour": 12, "minute": 32}
